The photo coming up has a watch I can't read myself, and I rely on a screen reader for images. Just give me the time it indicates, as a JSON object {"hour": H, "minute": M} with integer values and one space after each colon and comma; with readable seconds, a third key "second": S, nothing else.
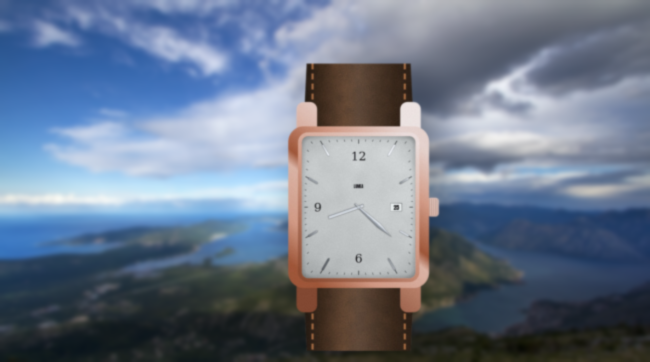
{"hour": 8, "minute": 22}
